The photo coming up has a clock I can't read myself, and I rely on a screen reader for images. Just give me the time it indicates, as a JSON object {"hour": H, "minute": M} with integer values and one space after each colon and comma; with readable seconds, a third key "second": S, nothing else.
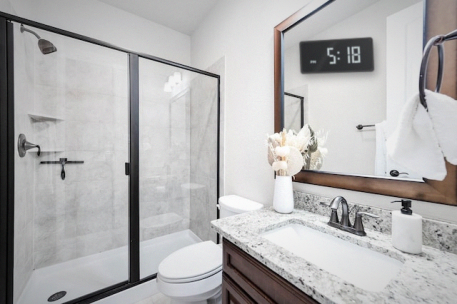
{"hour": 5, "minute": 18}
